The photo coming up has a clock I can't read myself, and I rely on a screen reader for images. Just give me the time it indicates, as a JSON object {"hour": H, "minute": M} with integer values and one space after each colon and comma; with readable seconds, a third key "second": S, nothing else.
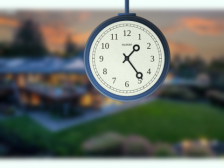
{"hour": 1, "minute": 24}
